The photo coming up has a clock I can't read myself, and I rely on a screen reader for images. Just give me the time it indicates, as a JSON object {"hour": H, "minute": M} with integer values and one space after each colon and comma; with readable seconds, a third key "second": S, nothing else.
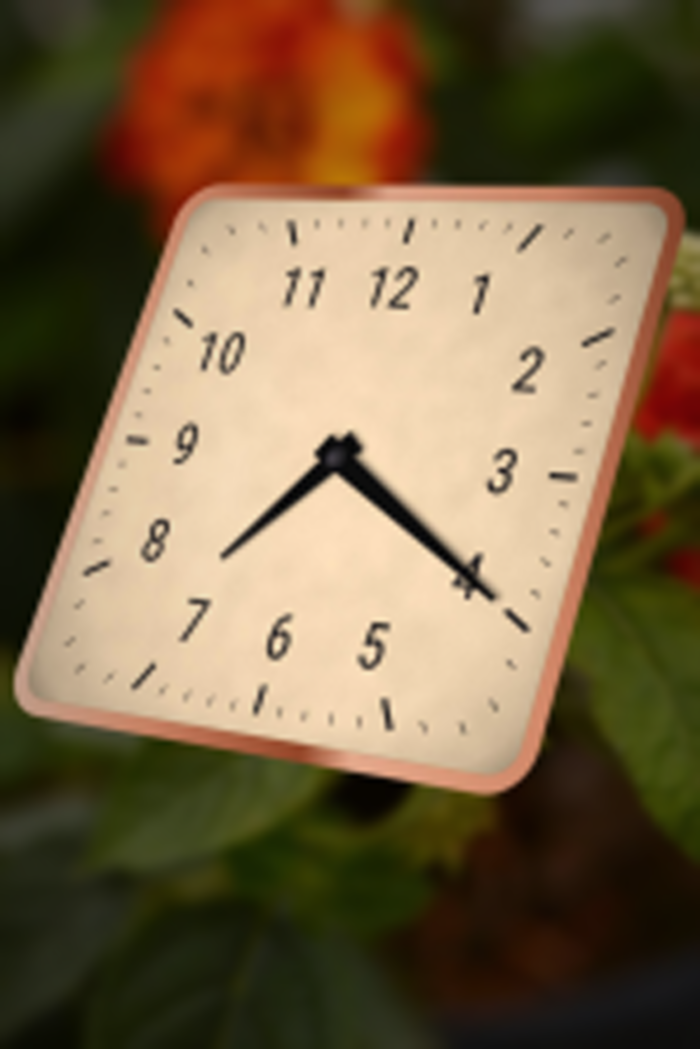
{"hour": 7, "minute": 20}
